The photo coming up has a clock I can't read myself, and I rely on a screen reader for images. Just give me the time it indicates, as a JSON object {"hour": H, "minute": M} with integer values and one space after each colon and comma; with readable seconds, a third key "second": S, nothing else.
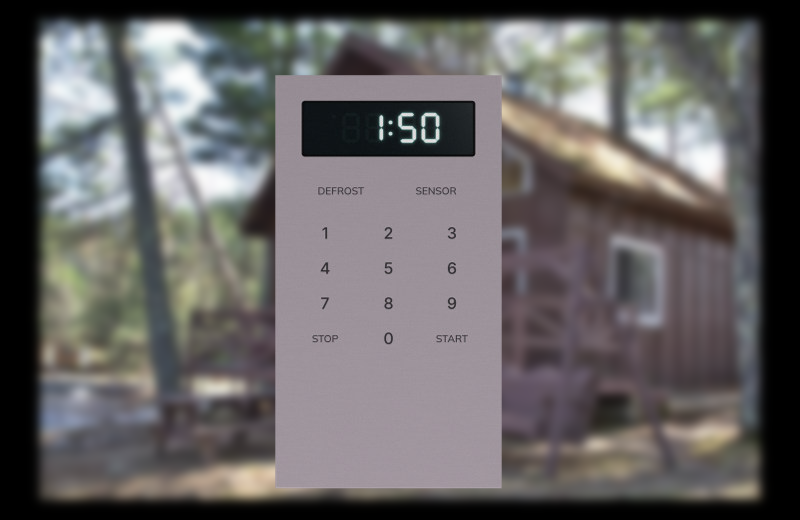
{"hour": 1, "minute": 50}
